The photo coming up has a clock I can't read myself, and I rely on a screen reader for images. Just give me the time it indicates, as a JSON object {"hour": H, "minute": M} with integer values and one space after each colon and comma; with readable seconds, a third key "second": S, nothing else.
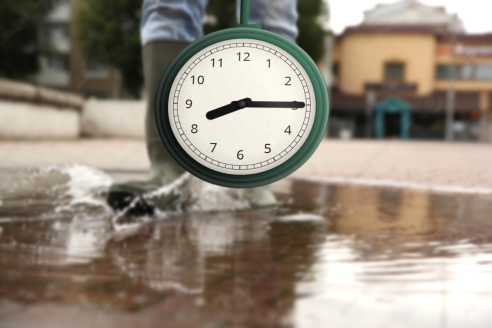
{"hour": 8, "minute": 15}
